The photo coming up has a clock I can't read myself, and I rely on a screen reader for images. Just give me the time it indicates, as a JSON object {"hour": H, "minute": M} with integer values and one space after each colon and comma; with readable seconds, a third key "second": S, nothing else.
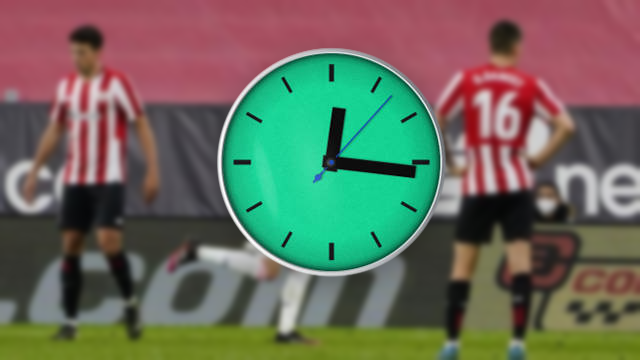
{"hour": 12, "minute": 16, "second": 7}
